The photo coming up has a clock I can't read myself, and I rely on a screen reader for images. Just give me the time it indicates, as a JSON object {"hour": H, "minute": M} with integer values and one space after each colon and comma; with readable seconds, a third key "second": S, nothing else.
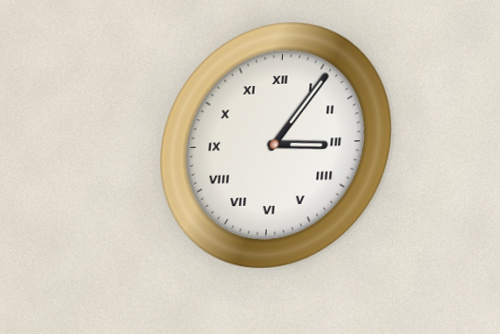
{"hour": 3, "minute": 6}
